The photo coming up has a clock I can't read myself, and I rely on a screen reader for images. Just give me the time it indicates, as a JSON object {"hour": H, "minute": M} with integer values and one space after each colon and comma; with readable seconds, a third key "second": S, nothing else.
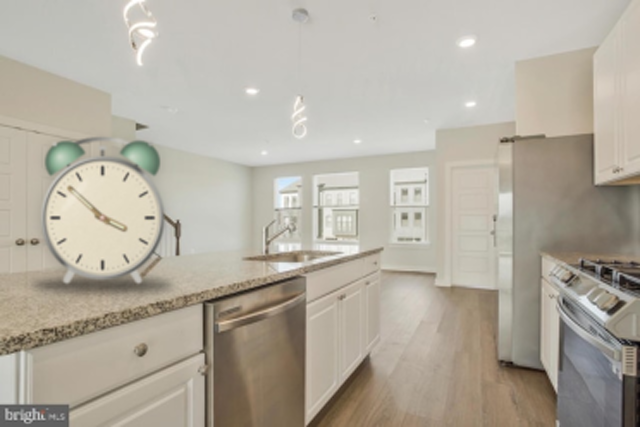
{"hour": 3, "minute": 52}
